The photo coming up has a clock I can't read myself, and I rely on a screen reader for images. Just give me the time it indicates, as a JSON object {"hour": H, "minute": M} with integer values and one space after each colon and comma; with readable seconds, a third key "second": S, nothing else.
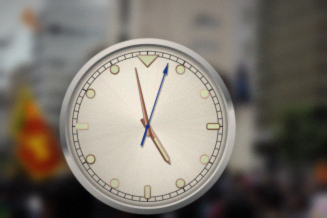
{"hour": 4, "minute": 58, "second": 3}
